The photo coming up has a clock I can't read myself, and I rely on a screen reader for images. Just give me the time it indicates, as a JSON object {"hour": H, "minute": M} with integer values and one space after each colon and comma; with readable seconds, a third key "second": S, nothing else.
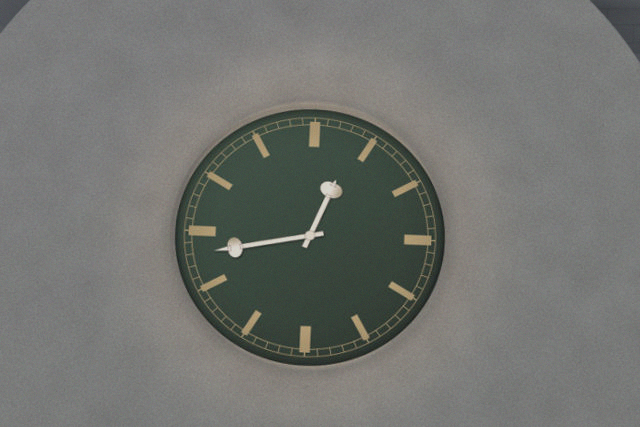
{"hour": 12, "minute": 43}
